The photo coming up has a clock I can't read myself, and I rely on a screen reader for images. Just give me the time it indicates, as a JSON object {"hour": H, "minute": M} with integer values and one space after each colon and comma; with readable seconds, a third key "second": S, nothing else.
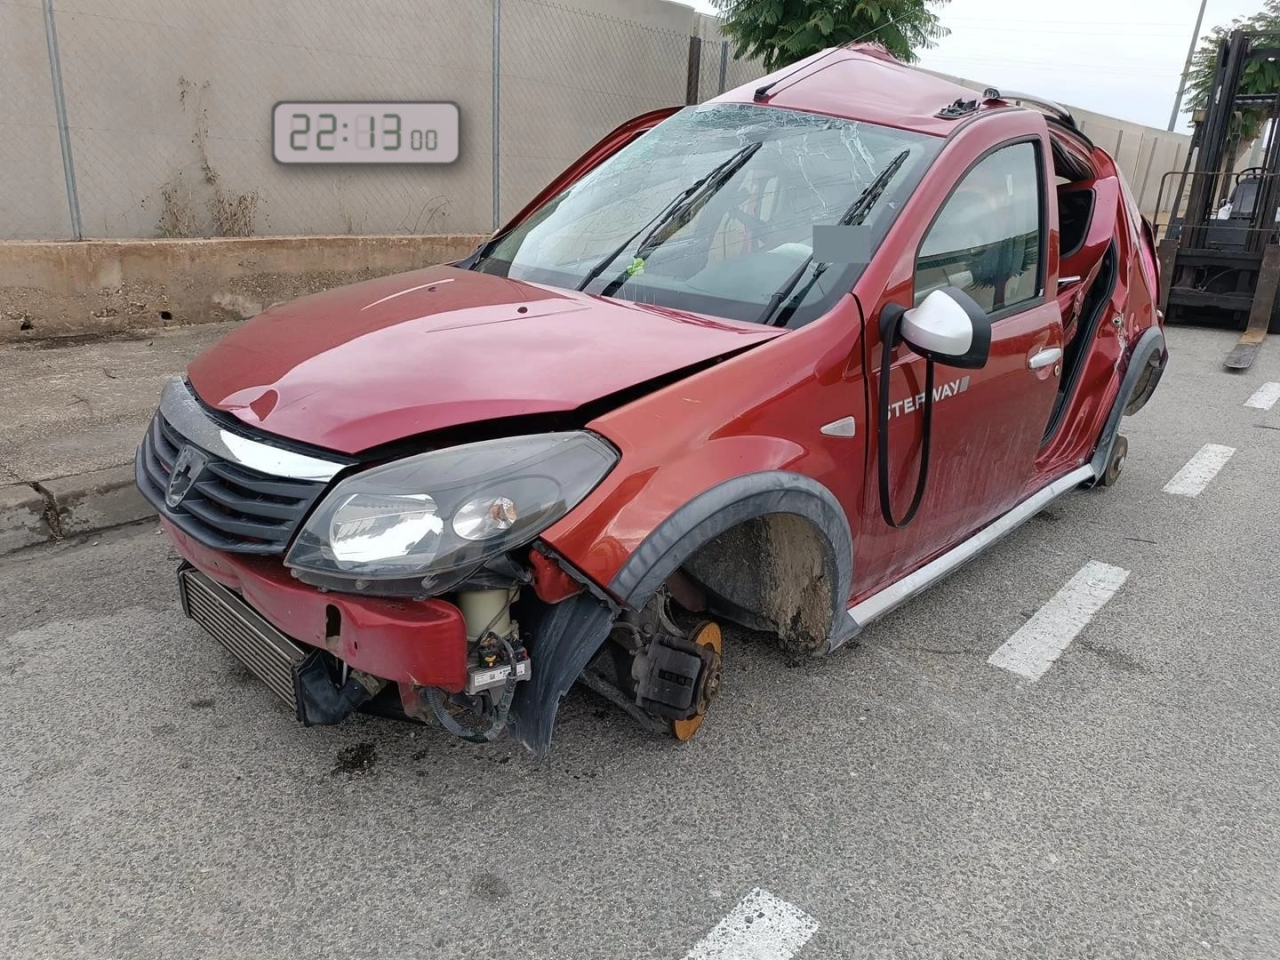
{"hour": 22, "minute": 13, "second": 0}
